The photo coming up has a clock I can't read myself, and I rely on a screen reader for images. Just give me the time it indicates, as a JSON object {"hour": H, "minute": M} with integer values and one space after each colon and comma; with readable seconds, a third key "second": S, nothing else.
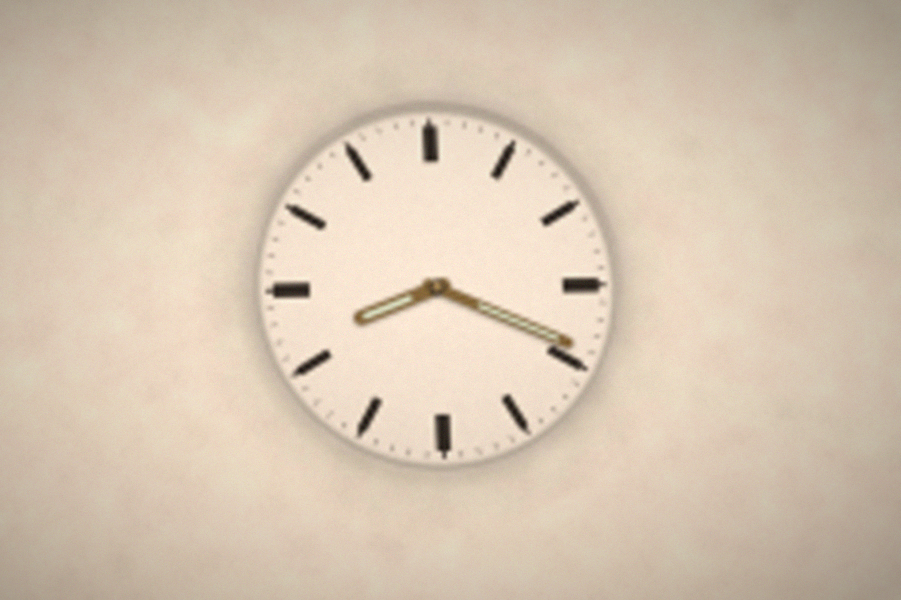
{"hour": 8, "minute": 19}
